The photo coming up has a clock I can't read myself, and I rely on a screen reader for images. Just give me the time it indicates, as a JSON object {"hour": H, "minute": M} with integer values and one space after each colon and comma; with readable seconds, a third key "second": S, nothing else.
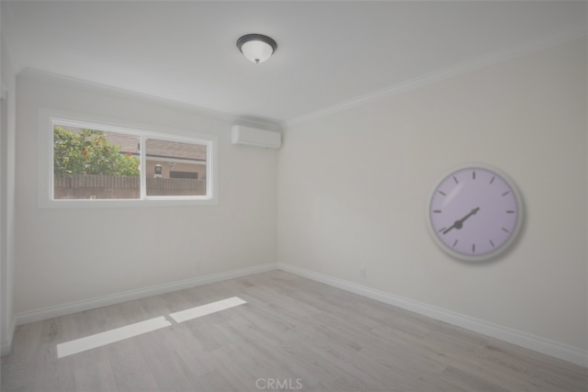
{"hour": 7, "minute": 39}
